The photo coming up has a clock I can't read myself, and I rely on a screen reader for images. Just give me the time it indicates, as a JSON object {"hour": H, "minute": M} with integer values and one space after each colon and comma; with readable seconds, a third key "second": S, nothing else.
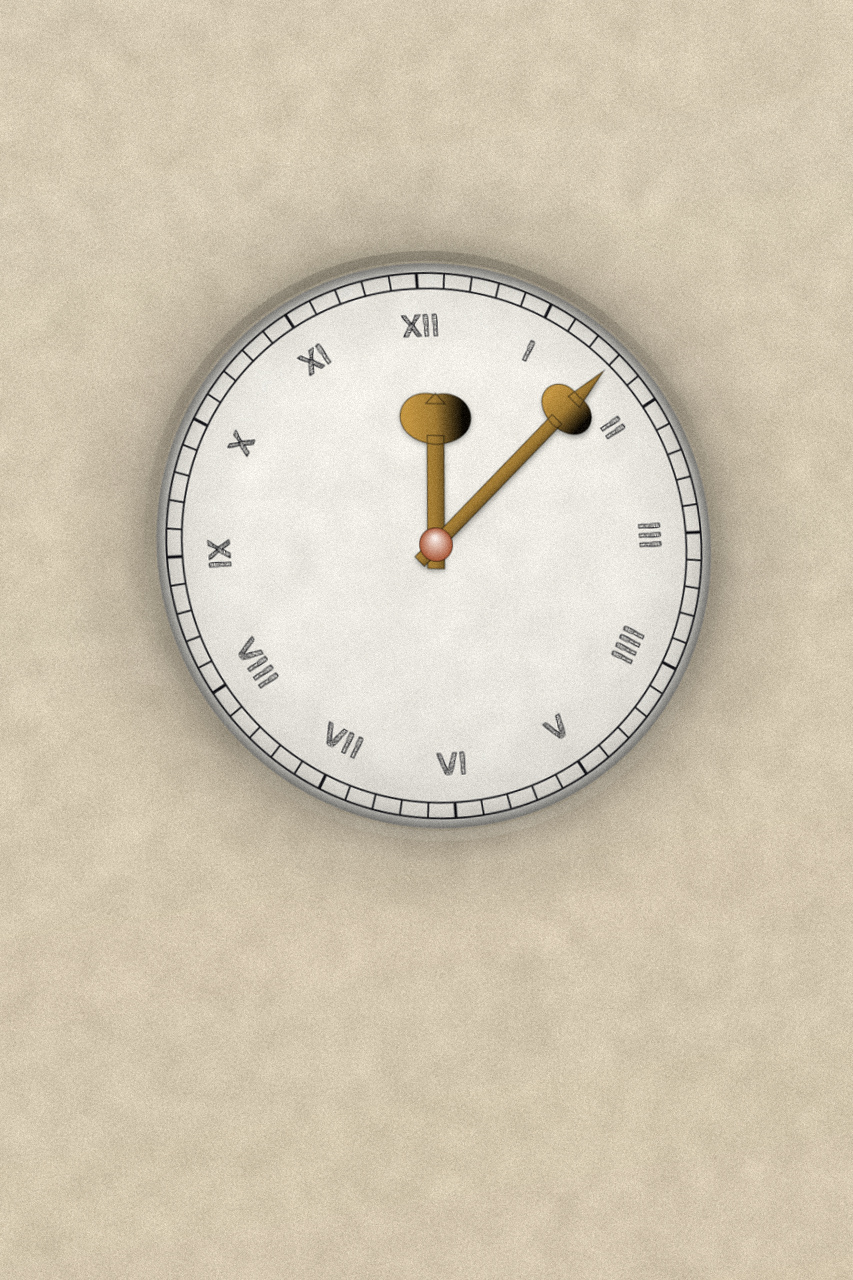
{"hour": 12, "minute": 8}
